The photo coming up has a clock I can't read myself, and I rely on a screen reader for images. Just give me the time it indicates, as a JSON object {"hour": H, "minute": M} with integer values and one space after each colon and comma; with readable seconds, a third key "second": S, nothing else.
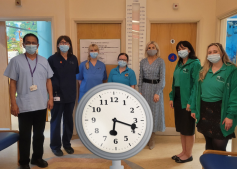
{"hour": 6, "minute": 18}
